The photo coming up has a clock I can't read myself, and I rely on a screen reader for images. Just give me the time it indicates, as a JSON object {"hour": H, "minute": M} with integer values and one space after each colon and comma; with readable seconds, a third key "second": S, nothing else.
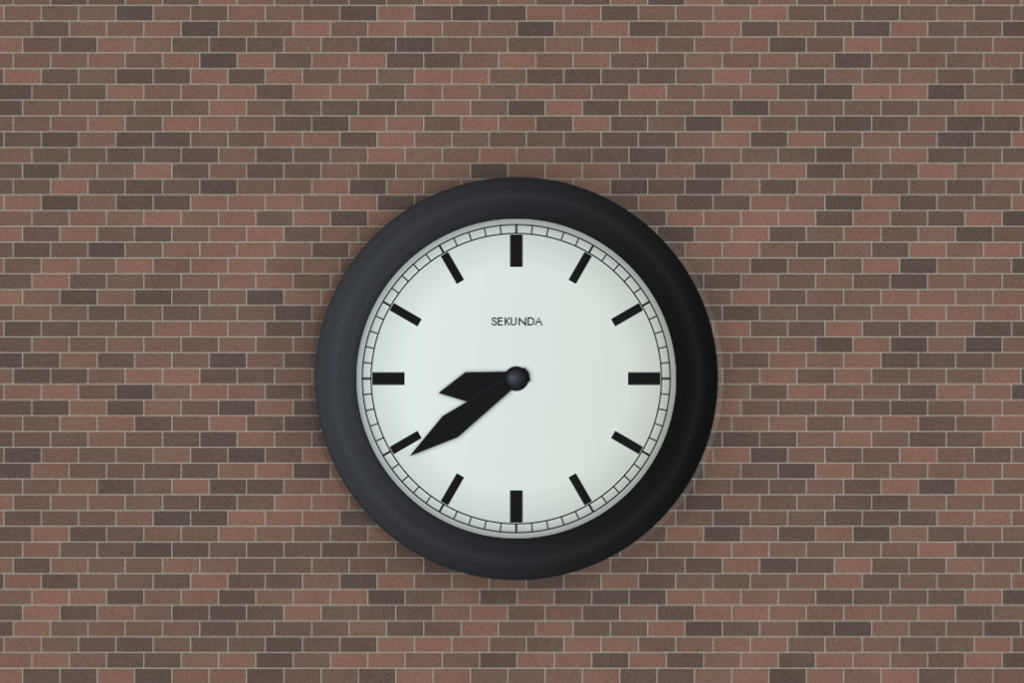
{"hour": 8, "minute": 39}
